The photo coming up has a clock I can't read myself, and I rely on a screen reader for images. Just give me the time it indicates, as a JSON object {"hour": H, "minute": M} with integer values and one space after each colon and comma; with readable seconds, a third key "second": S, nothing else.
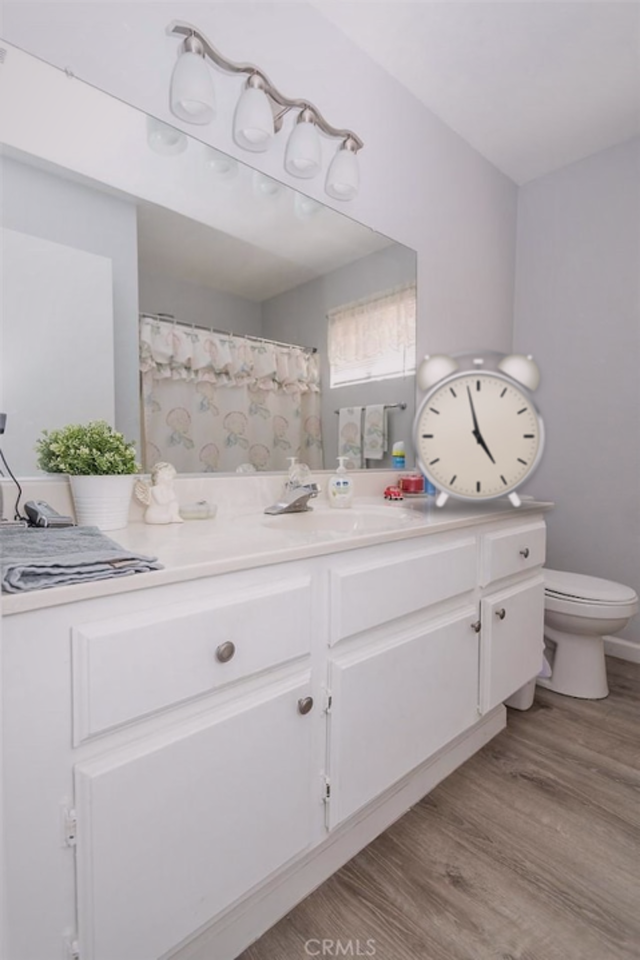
{"hour": 4, "minute": 58}
